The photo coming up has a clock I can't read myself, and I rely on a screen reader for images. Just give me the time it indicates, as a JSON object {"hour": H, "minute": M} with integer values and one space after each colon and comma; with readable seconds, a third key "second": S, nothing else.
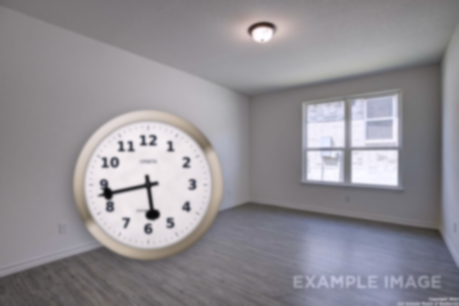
{"hour": 5, "minute": 43}
